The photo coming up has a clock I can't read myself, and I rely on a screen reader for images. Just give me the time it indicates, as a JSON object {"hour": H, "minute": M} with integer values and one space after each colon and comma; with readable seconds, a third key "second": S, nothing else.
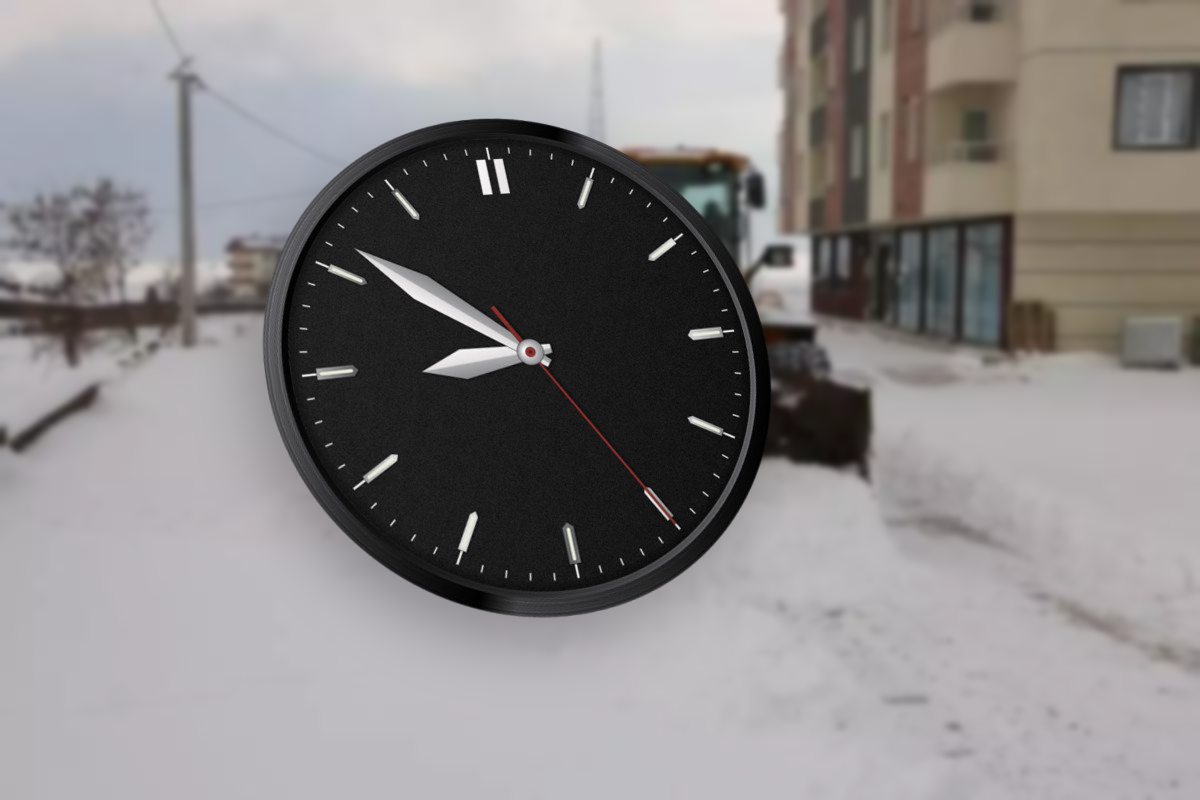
{"hour": 8, "minute": 51, "second": 25}
